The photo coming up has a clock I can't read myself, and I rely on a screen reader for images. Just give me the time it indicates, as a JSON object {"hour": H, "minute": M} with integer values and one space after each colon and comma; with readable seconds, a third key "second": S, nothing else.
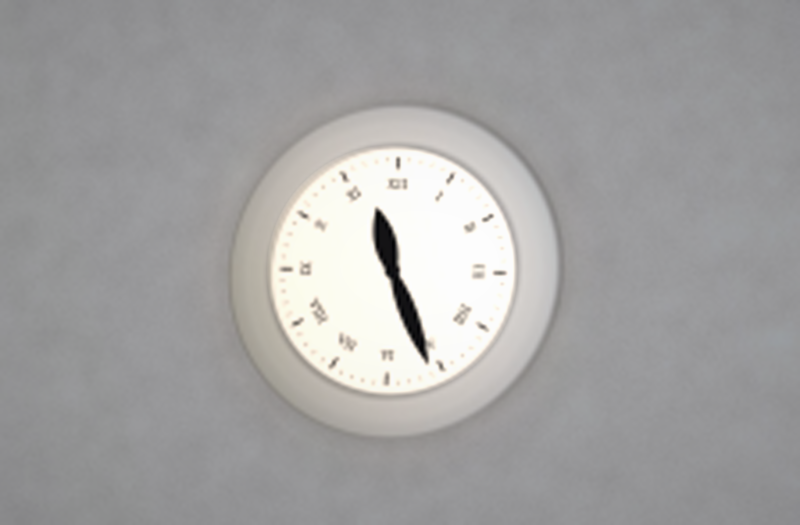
{"hour": 11, "minute": 26}
